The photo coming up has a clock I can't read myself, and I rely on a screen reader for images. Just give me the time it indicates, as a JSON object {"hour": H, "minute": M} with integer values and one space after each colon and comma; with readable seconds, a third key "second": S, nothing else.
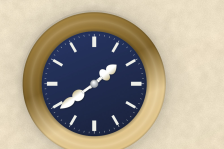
{"hour": 1, "minute": 39}
